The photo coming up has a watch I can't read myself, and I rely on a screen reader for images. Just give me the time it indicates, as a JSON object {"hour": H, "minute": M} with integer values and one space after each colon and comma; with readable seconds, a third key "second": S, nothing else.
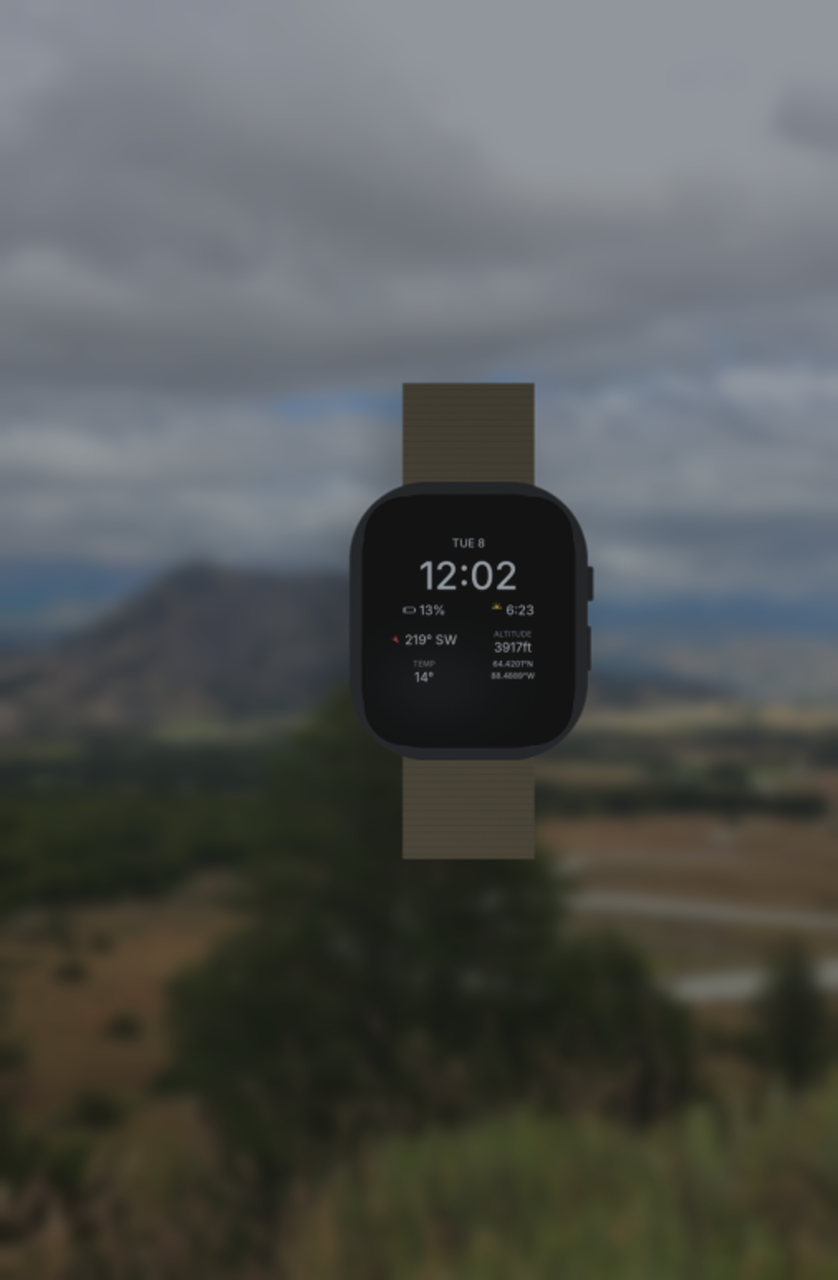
{"hour": 12, "minute": 2}
